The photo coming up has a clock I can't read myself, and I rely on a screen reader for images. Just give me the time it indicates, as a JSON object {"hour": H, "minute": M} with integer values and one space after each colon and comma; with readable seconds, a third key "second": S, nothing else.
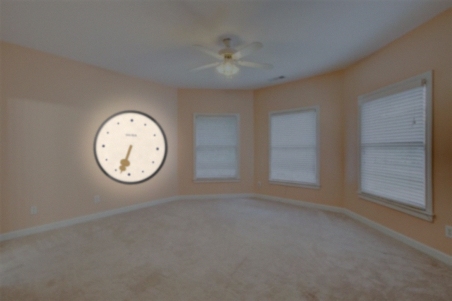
{"hour": 6, "minute": 33}
